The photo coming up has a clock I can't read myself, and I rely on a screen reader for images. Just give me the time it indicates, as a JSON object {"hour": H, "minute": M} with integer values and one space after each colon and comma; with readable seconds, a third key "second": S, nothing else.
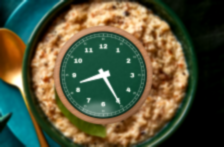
{"hour": 8, "minute": 25}
